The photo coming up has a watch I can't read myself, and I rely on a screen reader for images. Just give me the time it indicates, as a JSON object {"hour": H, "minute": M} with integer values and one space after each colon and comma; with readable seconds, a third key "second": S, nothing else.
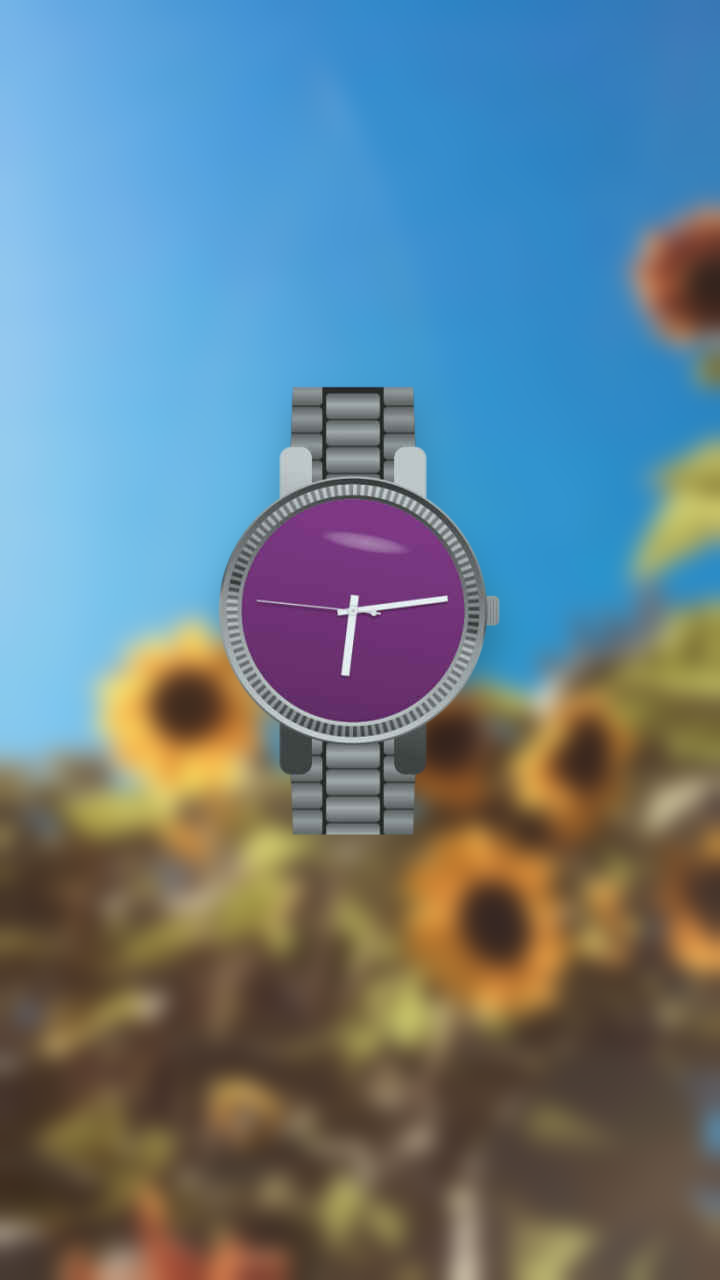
{"hour": 6, "minute": 13, "second": 46}
